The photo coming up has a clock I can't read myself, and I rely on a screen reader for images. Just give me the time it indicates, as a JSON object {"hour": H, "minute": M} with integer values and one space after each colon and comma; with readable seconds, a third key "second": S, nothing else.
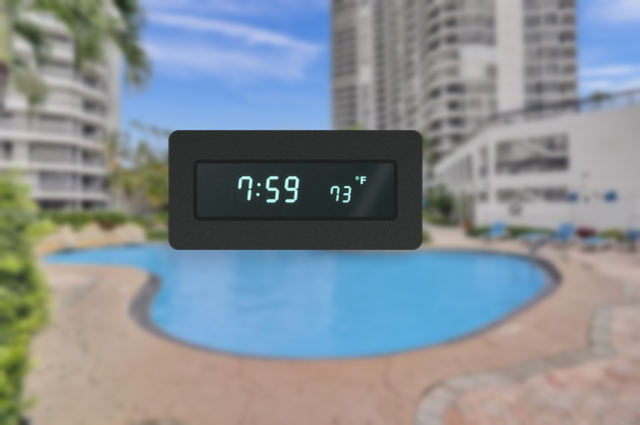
{"hour": 7, "minute": 59}
